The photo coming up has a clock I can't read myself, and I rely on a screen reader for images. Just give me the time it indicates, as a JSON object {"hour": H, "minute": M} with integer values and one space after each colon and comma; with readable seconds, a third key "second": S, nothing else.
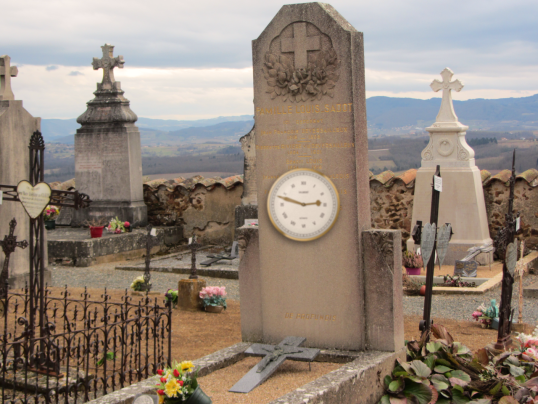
{"hour": 2, "minute": 48}
